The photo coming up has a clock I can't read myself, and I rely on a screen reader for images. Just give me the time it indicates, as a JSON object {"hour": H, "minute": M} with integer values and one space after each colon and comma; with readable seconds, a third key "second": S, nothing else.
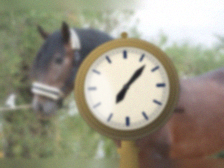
{"hour": 7, "minute": 7}
